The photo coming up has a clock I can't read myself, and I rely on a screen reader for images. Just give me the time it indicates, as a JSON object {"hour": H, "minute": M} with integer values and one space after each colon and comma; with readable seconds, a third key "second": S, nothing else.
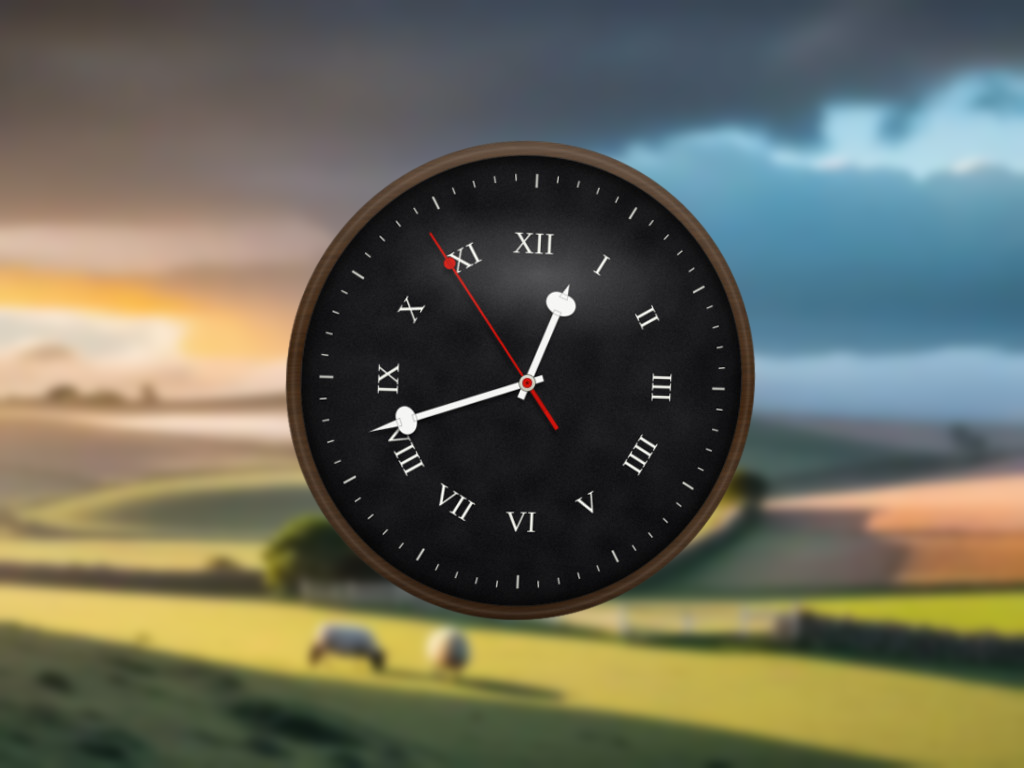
{"hour": 12, "minute": 41, "second": 54}
